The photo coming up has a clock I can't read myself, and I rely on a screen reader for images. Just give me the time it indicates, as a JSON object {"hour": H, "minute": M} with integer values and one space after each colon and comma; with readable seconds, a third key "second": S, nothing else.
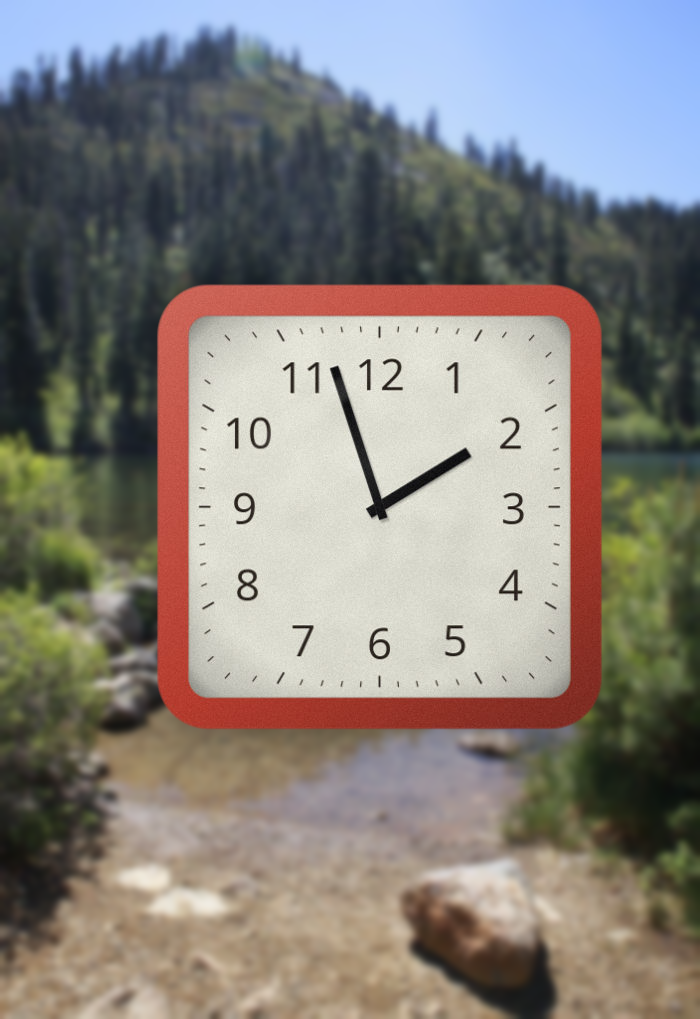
{"hour": 1, "minute": 57}
